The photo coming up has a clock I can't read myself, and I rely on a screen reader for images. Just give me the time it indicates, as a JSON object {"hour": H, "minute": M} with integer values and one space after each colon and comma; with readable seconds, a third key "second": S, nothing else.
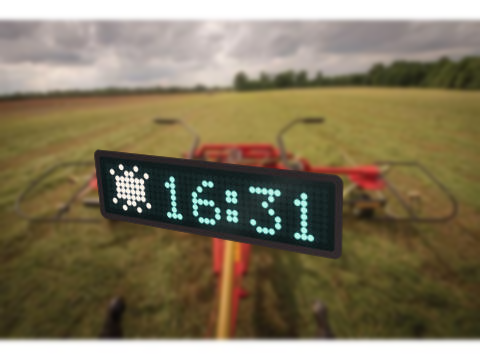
{"hour": 16, "minute": 31}
